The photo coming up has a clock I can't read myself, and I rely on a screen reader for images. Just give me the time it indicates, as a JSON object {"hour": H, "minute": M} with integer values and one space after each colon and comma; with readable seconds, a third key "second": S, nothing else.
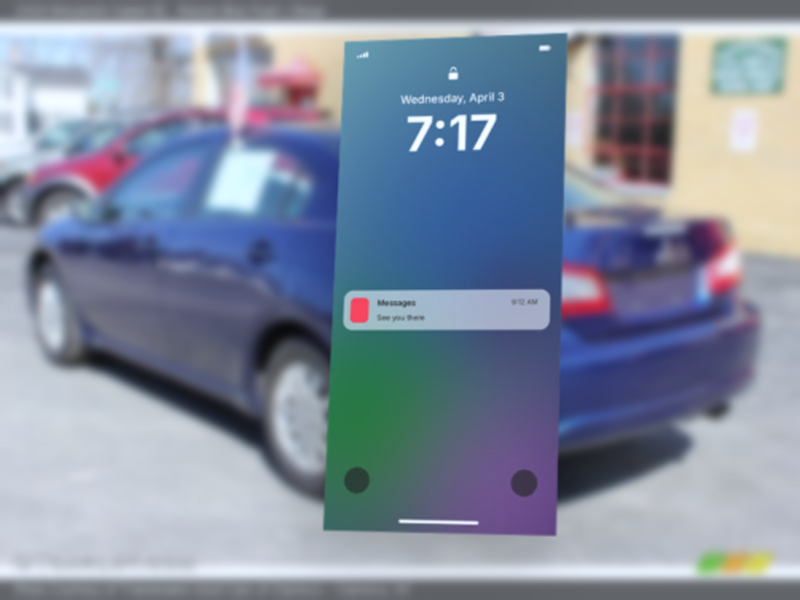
{"hour": 7, "minute": 17}
